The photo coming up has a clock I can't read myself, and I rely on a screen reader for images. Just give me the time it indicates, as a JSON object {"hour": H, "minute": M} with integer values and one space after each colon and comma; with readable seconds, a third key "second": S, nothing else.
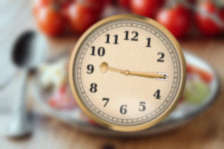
{"hour": 9, "minute": 15}
